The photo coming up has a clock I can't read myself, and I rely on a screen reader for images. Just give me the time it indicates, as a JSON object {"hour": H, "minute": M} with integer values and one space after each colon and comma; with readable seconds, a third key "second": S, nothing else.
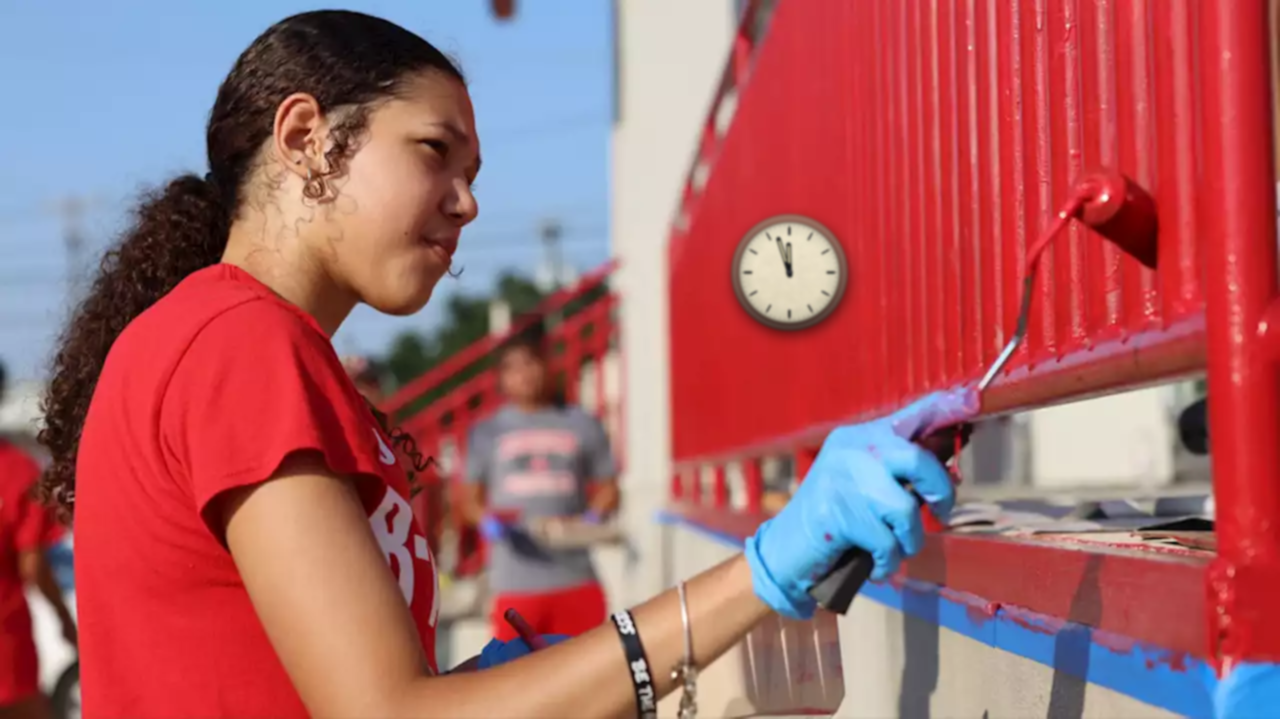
{"hour": 11, "minute": 57}
